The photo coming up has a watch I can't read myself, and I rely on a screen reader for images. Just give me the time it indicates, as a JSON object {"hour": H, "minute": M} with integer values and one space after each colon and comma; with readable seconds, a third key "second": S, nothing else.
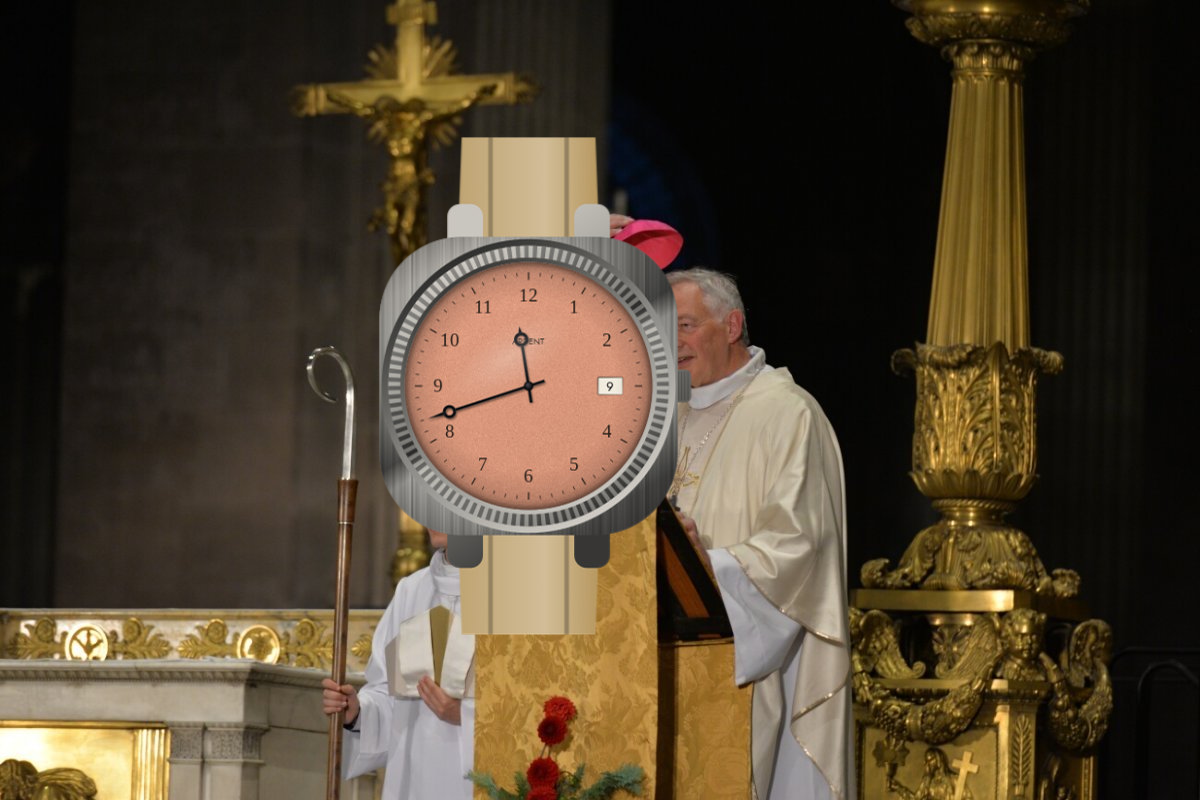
{"hour": 11, "minute": 42}
